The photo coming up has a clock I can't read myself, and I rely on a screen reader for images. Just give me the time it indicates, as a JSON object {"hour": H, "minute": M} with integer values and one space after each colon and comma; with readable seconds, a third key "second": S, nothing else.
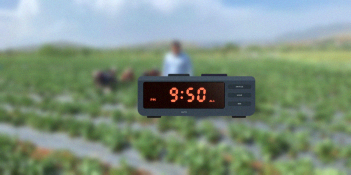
{"hour": 9, "minute": 50}
